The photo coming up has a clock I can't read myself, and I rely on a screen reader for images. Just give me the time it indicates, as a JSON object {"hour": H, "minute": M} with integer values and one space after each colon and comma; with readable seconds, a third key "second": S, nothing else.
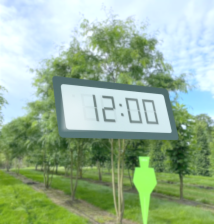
{"hour": 12, "minute": 0}
